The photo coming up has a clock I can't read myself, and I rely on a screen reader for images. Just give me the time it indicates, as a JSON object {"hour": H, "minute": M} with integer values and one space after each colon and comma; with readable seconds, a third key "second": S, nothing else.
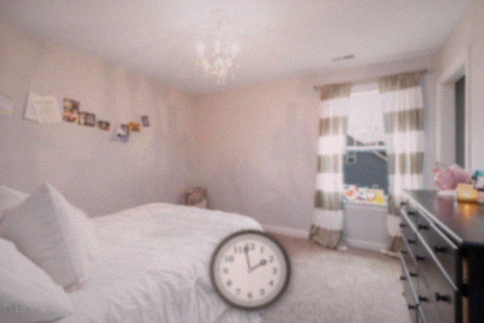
{"hour": 1, "minute": 58}
